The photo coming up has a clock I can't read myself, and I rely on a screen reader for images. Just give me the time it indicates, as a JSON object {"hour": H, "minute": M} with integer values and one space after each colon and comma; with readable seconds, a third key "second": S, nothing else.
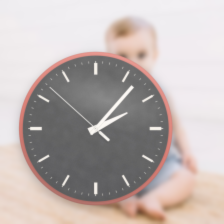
{"hour": 2, "minute": 6, "second": 52}
